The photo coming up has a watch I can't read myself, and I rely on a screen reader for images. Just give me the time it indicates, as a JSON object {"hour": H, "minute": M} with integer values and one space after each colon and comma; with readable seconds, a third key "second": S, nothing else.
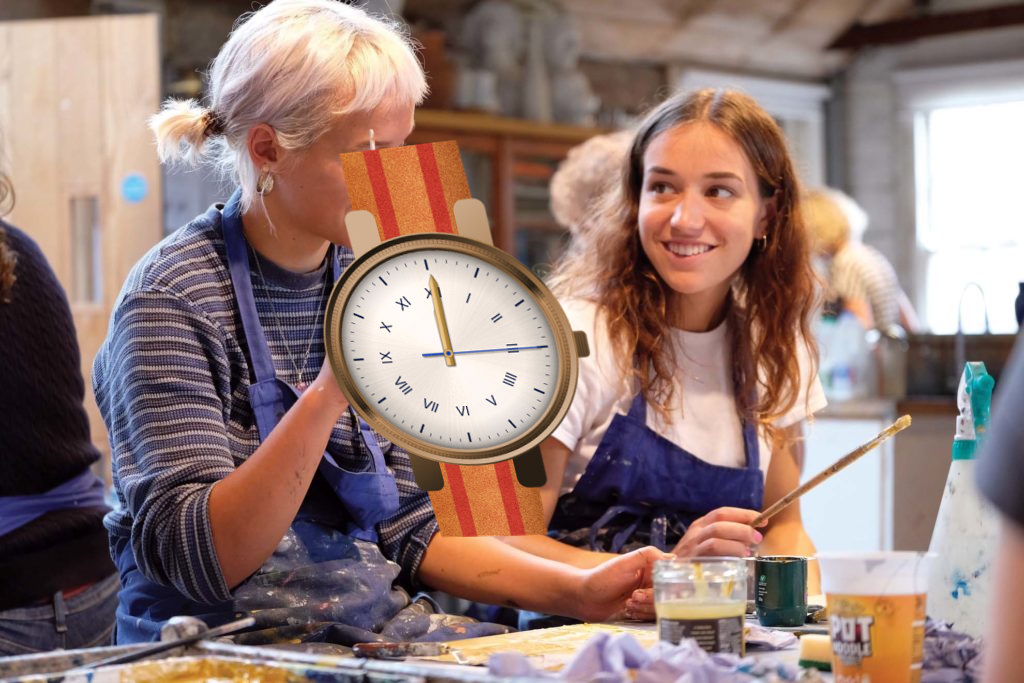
{"hour": 12, "minute": 0, "second": 15}
